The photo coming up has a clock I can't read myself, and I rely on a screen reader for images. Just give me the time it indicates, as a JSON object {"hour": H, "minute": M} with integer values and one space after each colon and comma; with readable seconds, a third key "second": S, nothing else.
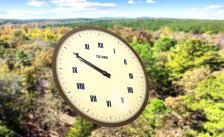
{"hour": 9, "minute": 50}
